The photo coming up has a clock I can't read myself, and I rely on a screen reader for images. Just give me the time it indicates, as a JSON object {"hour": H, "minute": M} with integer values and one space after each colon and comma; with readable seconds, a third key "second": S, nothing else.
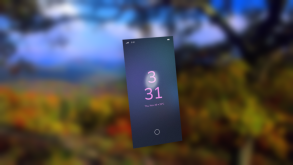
{"hour": 3, "minute": 31}
